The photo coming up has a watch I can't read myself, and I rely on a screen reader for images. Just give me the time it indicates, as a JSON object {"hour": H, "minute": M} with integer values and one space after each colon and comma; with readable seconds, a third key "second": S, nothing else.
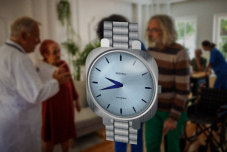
{"hour": 9, "minute": 42}
